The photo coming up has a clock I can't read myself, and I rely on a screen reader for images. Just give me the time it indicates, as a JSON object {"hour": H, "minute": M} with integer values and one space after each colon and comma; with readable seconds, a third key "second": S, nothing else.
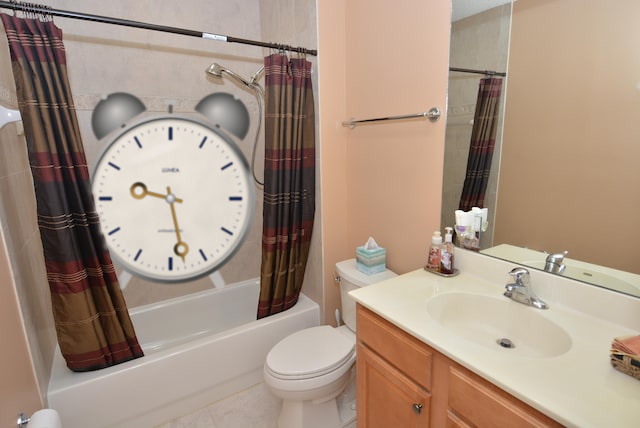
{"hour": 9, "minute": 28}
